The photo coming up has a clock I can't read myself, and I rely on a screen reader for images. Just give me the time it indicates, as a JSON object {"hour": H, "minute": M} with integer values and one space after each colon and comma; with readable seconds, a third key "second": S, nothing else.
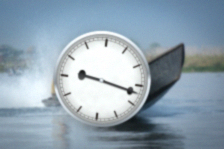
{"hour": 9, "minute": 17}
